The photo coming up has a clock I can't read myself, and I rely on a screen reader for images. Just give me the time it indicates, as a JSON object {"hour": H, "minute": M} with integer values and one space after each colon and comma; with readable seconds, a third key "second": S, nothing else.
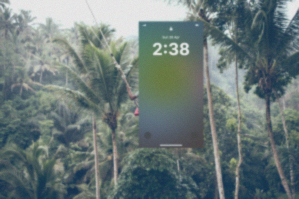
{"hour": 2, "minute": 38}
